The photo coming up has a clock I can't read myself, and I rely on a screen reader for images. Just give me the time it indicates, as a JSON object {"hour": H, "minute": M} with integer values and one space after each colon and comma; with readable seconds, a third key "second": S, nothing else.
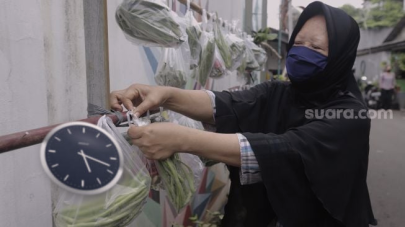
{"hour": 5, "minute": 18}
